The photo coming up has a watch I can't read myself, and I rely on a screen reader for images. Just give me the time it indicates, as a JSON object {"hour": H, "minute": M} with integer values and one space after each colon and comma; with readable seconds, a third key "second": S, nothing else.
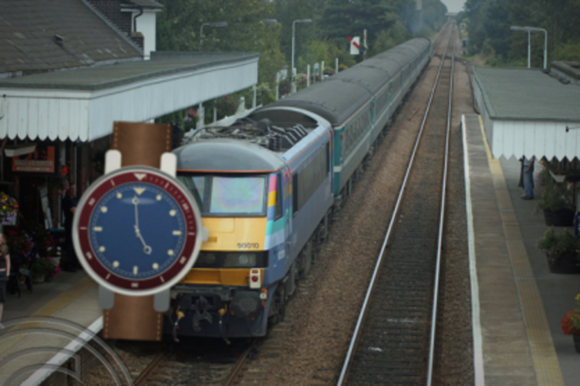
{"hour": 4, "minute": 59}
